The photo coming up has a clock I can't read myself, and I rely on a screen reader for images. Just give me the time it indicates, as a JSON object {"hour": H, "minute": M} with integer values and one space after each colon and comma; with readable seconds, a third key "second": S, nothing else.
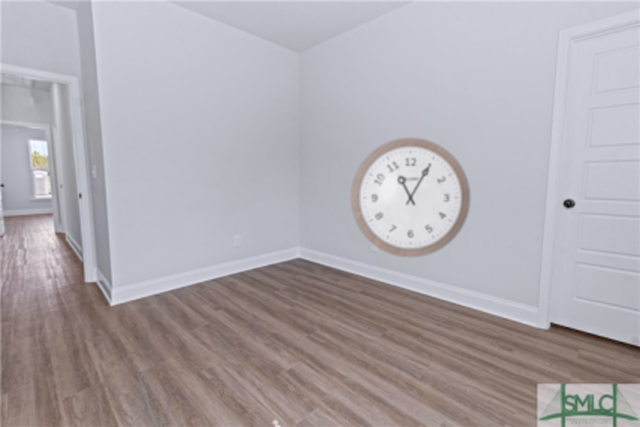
{"hour": 11, "minute": 5}
